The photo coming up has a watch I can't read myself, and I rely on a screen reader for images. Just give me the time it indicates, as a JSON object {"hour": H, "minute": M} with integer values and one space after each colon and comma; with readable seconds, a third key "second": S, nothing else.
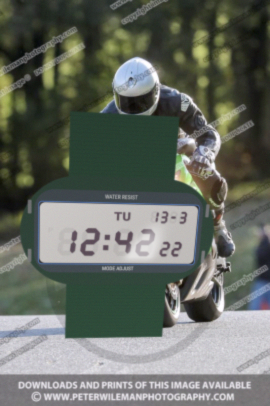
{"hour": 12, "minute": 42, "second": 22}
